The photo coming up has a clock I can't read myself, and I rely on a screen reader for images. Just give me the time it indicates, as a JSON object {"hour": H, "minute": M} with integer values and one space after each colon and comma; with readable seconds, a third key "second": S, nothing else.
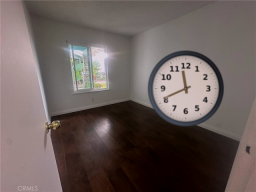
{"hour": 11, "minute": 41}
